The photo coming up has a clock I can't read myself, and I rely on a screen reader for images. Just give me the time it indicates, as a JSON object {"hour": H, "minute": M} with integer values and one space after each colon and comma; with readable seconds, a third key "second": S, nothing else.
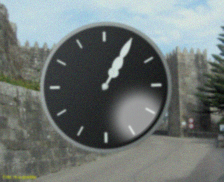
{"hour": 1, "minute": 5}
